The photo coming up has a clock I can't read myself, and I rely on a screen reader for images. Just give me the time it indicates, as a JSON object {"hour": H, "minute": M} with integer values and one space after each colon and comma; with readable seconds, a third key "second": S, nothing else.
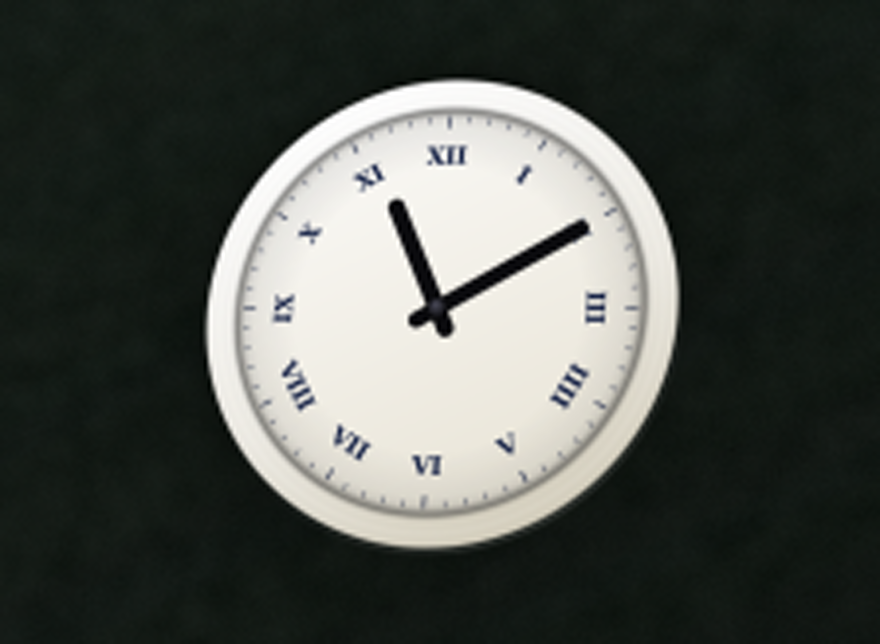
{"hour": 11, "minute": 10}
